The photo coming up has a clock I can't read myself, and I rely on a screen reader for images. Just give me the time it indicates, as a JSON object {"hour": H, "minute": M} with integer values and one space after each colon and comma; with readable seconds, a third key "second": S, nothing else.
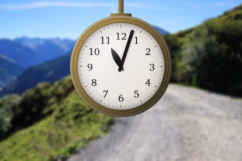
{"hour": 11, "minute": 3}
